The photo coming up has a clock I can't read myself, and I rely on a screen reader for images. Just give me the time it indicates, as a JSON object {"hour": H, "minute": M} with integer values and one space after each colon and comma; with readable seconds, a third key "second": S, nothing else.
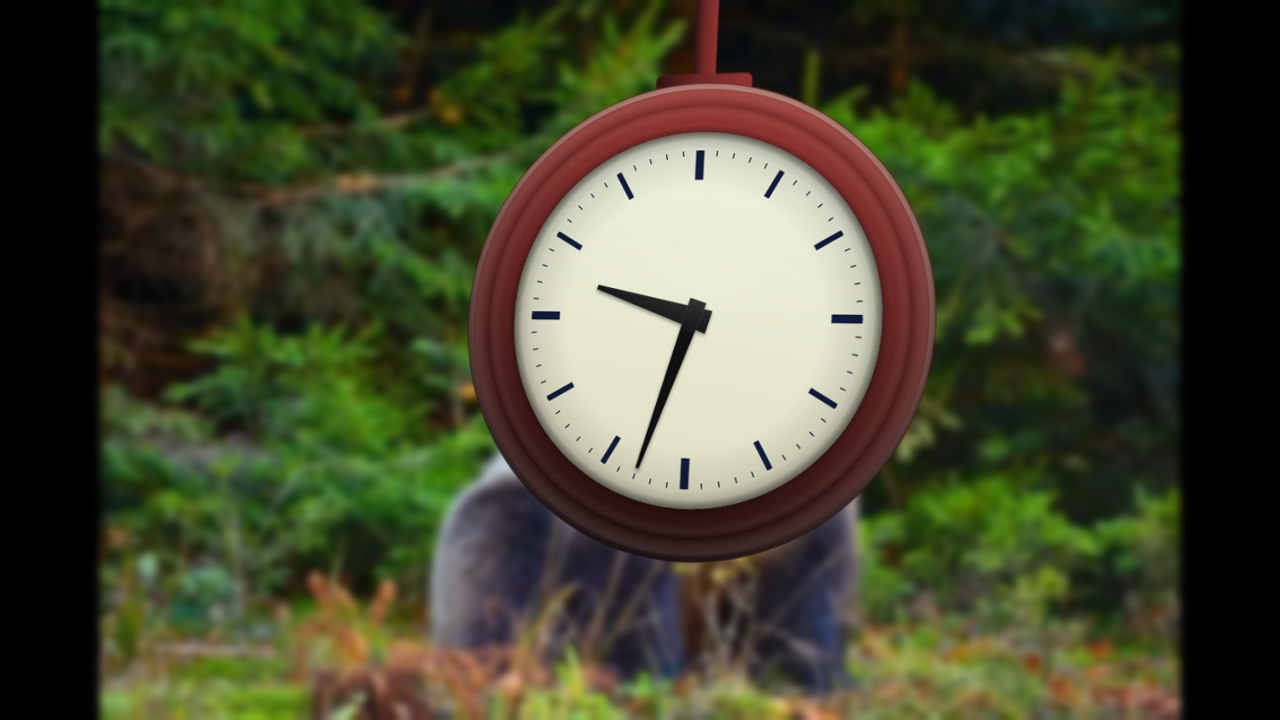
{"hour": 9, "minute": 33}
